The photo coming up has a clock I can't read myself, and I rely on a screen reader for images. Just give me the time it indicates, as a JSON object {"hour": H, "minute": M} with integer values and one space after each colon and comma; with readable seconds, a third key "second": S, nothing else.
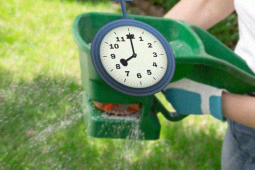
{"hour": 8, "minute": 0}
